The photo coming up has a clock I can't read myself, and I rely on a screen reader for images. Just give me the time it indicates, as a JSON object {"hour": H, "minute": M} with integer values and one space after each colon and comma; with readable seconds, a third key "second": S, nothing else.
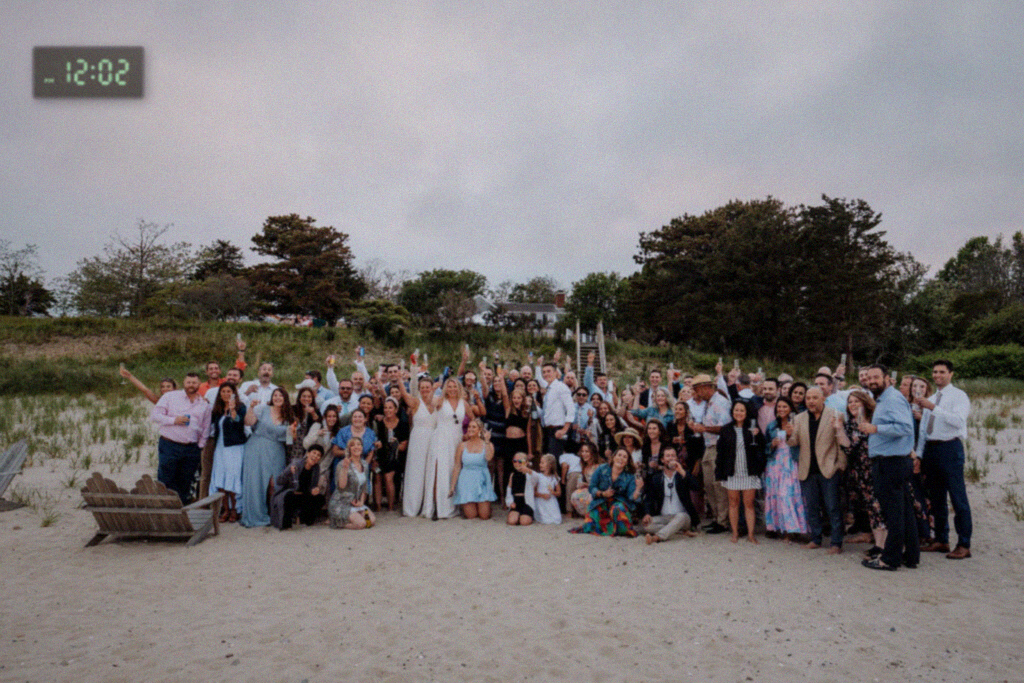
{"hour": 12, "minute": 2}
